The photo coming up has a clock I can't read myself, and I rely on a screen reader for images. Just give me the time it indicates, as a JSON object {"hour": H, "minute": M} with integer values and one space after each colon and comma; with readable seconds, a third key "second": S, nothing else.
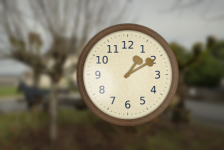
{"hour": 1, "minute": 10}
